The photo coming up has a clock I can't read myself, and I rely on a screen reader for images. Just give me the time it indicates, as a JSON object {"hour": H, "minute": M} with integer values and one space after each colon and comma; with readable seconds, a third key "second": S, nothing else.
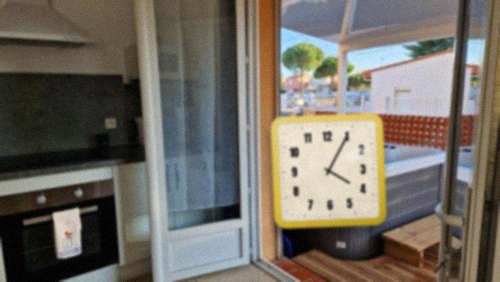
{"hour": 4, "minute": 5}
